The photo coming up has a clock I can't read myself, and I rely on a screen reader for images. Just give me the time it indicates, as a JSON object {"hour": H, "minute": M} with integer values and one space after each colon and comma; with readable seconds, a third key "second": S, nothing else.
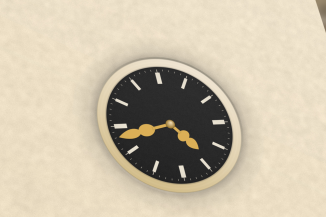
{"hour": 4, "minute": 43}
